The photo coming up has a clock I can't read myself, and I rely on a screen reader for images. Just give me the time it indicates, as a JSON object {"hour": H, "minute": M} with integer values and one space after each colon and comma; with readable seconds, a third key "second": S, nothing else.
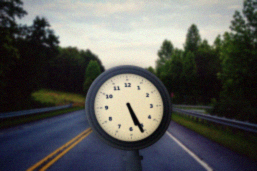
{"hour": 5, "minute": 26}
